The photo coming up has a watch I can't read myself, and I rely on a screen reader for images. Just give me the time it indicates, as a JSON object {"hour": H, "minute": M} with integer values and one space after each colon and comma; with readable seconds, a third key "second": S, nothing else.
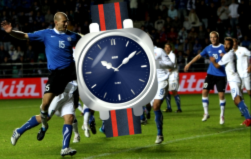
{"hour": 10, "minute": 9}
